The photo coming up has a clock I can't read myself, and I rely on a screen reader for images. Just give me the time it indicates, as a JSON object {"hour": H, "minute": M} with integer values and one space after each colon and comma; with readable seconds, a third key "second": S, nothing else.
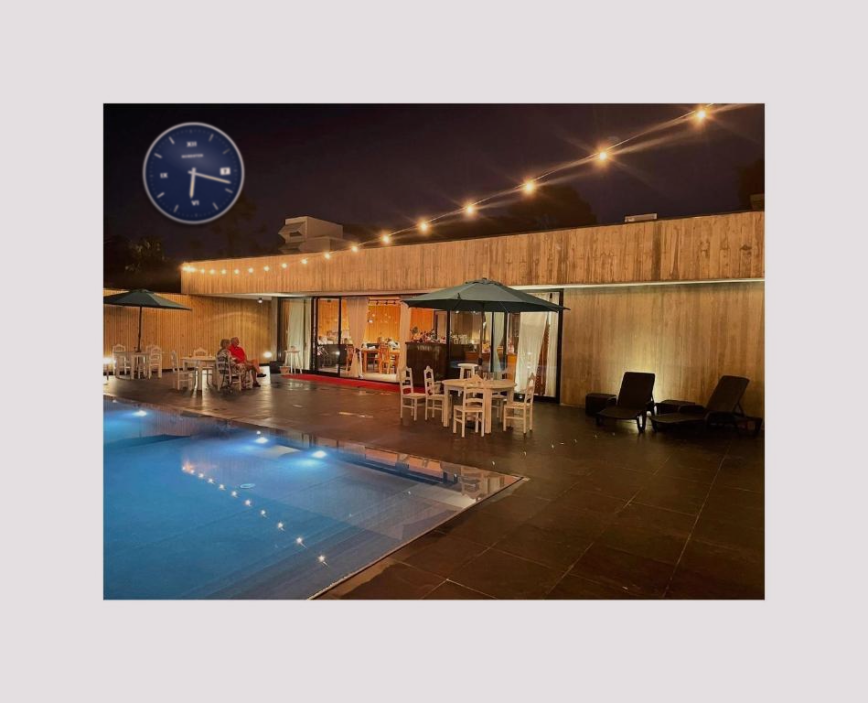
{"hour": 6, "minute": 18}
